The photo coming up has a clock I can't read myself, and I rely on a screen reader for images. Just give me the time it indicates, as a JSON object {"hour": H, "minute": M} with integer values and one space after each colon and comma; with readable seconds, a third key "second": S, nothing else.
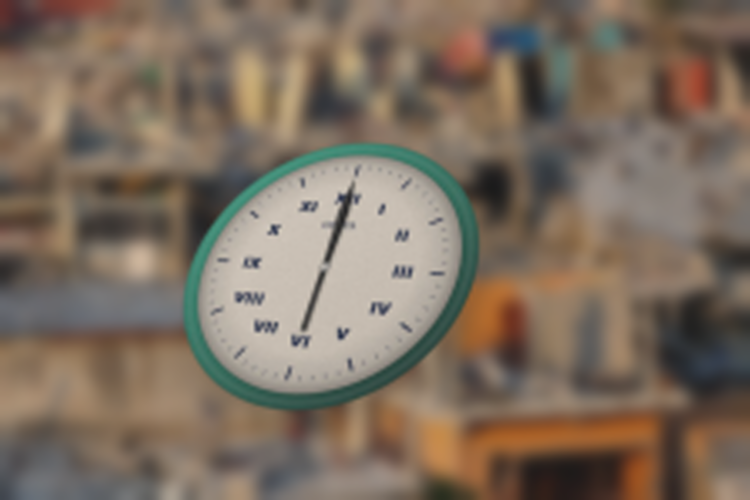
{"hour": 6, "minute": 0}
